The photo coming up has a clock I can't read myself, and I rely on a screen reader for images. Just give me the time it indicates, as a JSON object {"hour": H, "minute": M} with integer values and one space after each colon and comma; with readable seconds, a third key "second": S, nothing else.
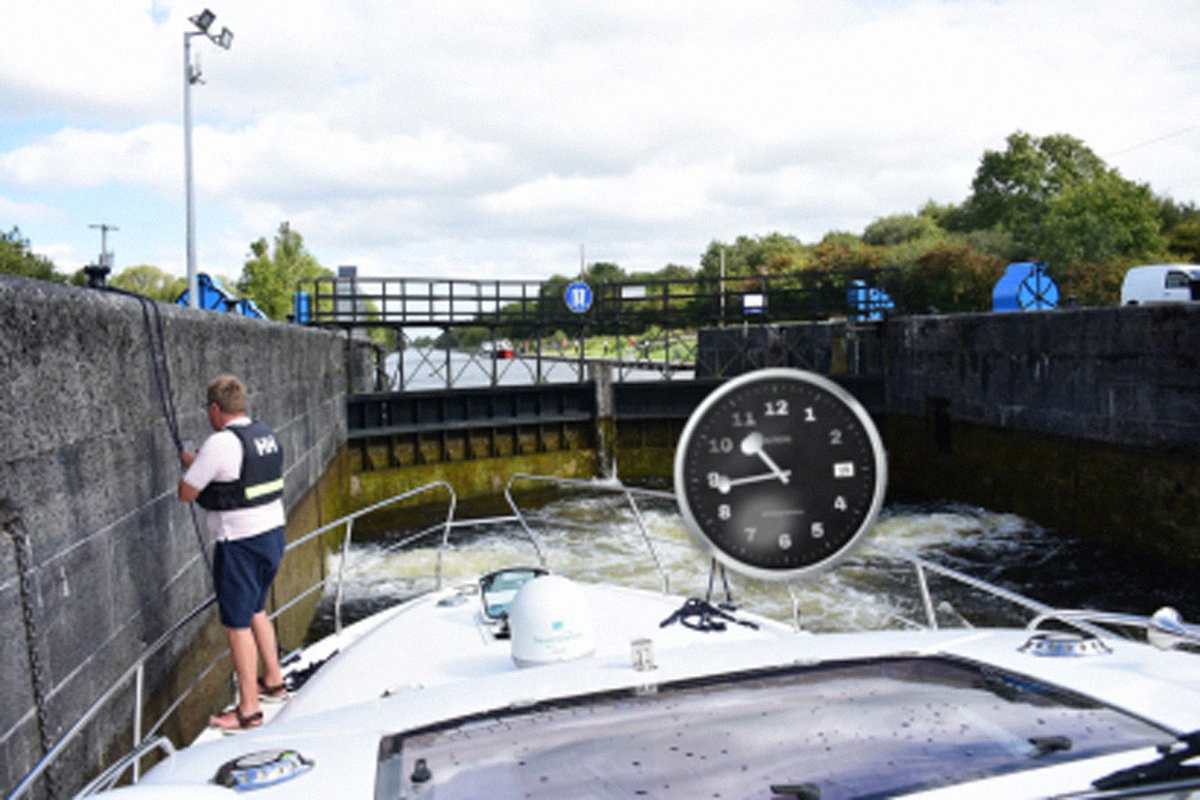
{"hour": 10, "minute": 44}
